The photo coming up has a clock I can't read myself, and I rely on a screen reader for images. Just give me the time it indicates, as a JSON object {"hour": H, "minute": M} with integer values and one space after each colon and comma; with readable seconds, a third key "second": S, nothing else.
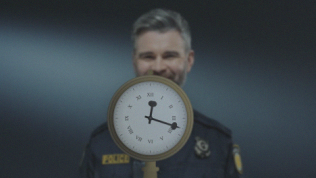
{"hour": 12, "minute": 18}
